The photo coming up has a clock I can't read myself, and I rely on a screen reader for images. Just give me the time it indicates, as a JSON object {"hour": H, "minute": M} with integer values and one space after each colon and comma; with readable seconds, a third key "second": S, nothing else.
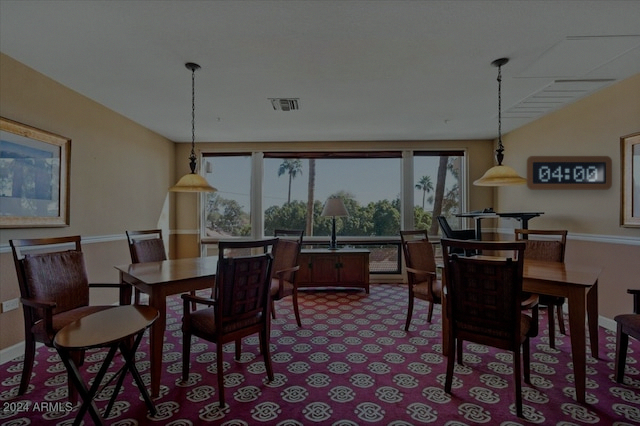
{"hour": 4, "minute": 0}
